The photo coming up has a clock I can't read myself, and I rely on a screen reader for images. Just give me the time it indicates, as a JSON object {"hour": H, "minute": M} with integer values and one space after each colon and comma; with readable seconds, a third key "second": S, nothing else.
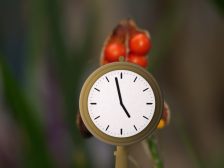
{"hour": 4, "minute": 58}
